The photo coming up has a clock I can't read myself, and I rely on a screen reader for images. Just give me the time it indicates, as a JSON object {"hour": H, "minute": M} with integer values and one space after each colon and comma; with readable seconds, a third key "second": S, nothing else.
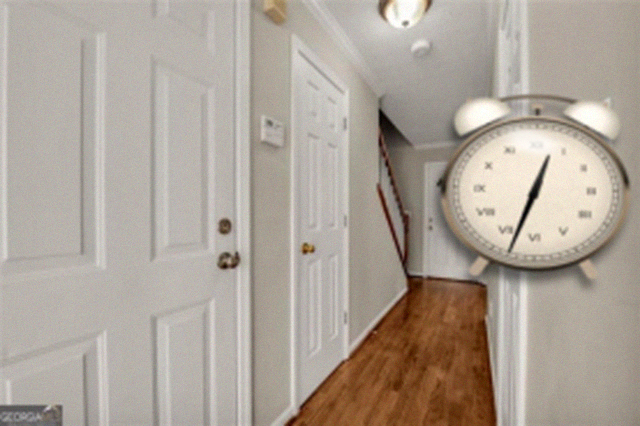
{"hour": 12, "minute": 33}
